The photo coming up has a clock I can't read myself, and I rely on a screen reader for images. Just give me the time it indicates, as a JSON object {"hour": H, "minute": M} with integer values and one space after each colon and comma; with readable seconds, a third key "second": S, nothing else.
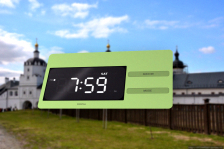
{"hour": 7, "minute": 59}
